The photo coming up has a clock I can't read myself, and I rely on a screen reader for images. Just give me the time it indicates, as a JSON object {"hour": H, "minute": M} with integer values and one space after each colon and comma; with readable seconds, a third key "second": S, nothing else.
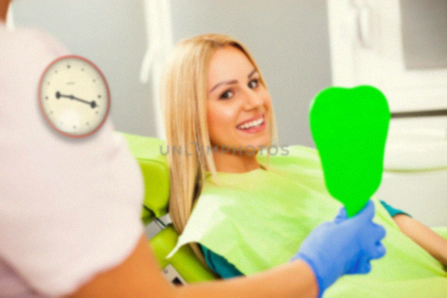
{"hour": 9, "minute": 18}
